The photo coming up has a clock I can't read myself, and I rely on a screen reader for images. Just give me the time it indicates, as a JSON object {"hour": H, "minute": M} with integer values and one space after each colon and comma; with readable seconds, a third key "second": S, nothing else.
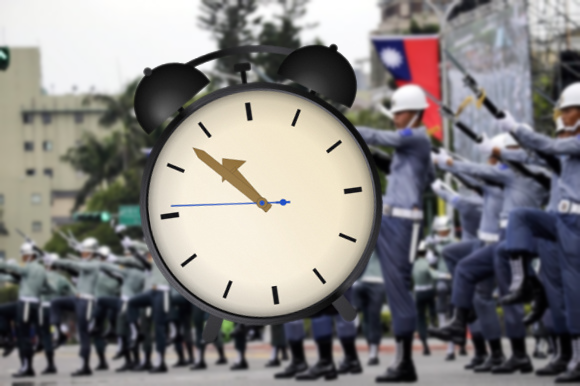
{"hour": 10, "minute": 52, "second": 46}
